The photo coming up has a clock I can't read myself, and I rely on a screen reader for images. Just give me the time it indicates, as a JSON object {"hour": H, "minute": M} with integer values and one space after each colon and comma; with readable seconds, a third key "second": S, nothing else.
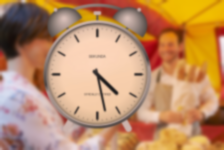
{"hour": 4, "minute": 28}
